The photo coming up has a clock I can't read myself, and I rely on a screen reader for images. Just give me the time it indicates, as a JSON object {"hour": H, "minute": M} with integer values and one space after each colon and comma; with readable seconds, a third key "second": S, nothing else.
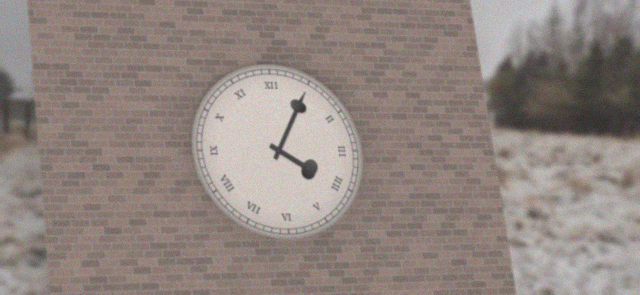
{"hour": 4, "minute": 5}
